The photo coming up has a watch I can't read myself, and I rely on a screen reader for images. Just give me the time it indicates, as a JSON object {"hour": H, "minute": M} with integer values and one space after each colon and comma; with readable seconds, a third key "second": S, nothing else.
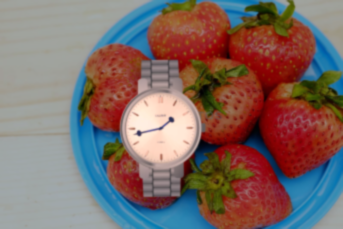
{"hour": 1, "minute": 43}
